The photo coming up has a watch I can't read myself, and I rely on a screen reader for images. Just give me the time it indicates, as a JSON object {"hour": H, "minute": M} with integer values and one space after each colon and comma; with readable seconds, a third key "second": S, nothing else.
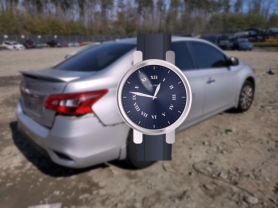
{"hour": 12, "minute": 47}
